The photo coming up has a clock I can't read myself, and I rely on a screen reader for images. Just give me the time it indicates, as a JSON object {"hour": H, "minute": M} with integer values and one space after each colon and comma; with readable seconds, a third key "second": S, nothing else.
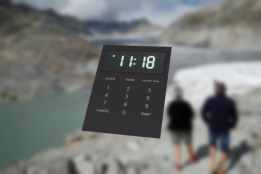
{"hour": 11, "minute": 18}
